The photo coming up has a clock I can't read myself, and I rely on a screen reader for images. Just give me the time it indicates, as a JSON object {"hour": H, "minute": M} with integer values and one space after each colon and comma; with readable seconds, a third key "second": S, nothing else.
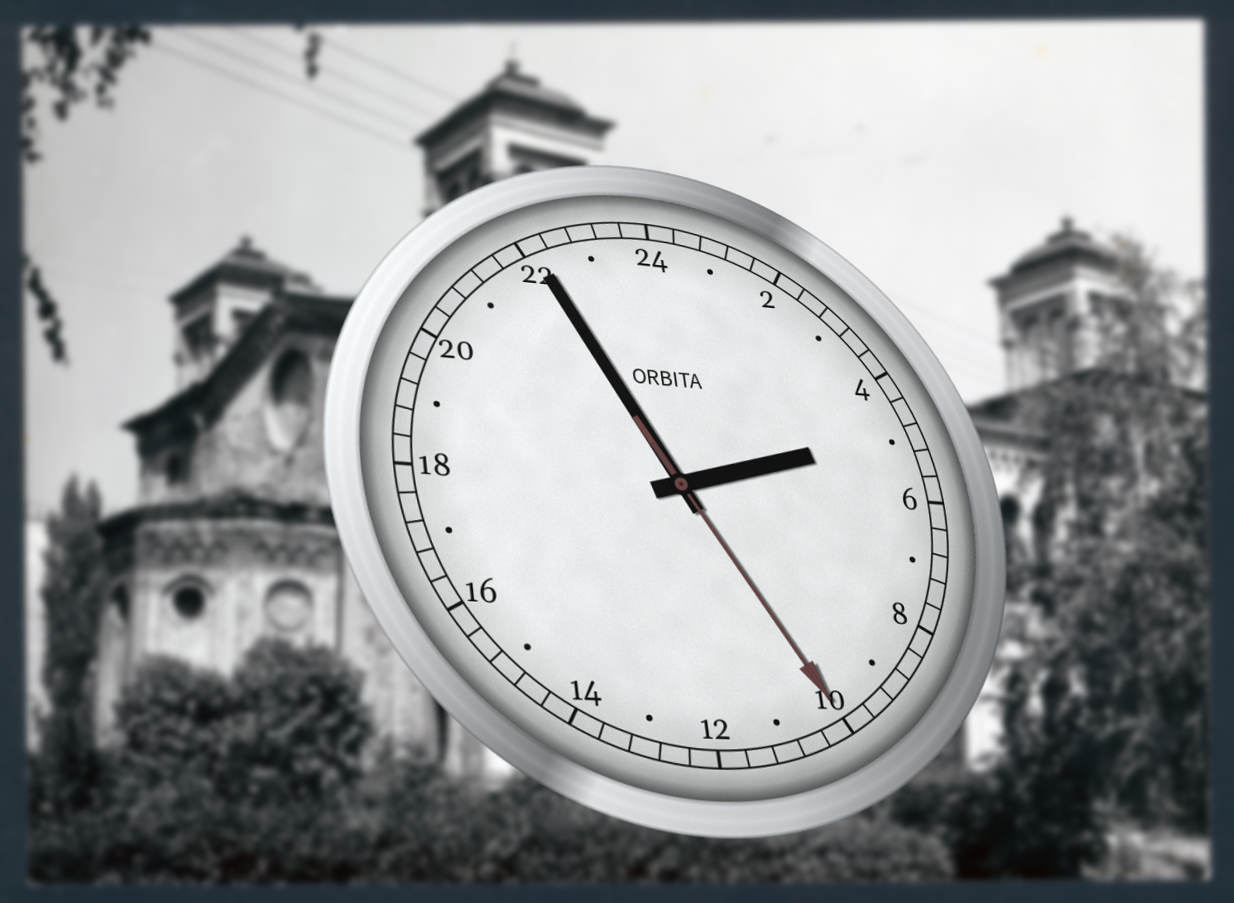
{"hour": 4, "minute": 55, "second": 25}
